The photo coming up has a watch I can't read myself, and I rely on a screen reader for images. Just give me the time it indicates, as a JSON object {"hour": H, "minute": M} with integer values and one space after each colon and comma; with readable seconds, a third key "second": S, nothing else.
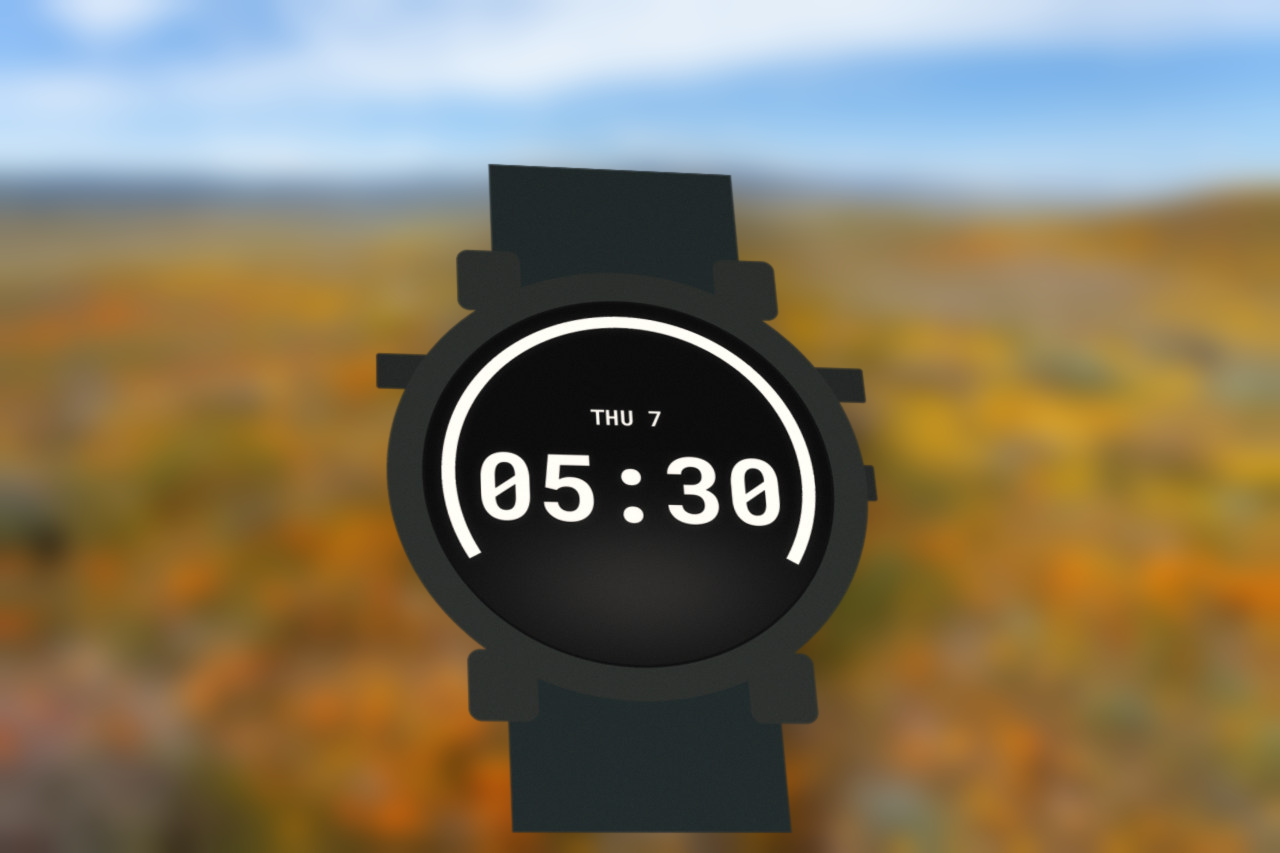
{"hour": 5, "minute": 30}
